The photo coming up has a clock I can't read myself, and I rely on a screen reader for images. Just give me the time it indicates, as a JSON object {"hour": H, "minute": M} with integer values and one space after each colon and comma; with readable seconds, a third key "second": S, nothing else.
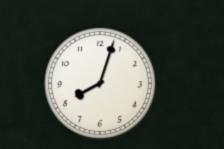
{"hour": 8, "minute": 3}
